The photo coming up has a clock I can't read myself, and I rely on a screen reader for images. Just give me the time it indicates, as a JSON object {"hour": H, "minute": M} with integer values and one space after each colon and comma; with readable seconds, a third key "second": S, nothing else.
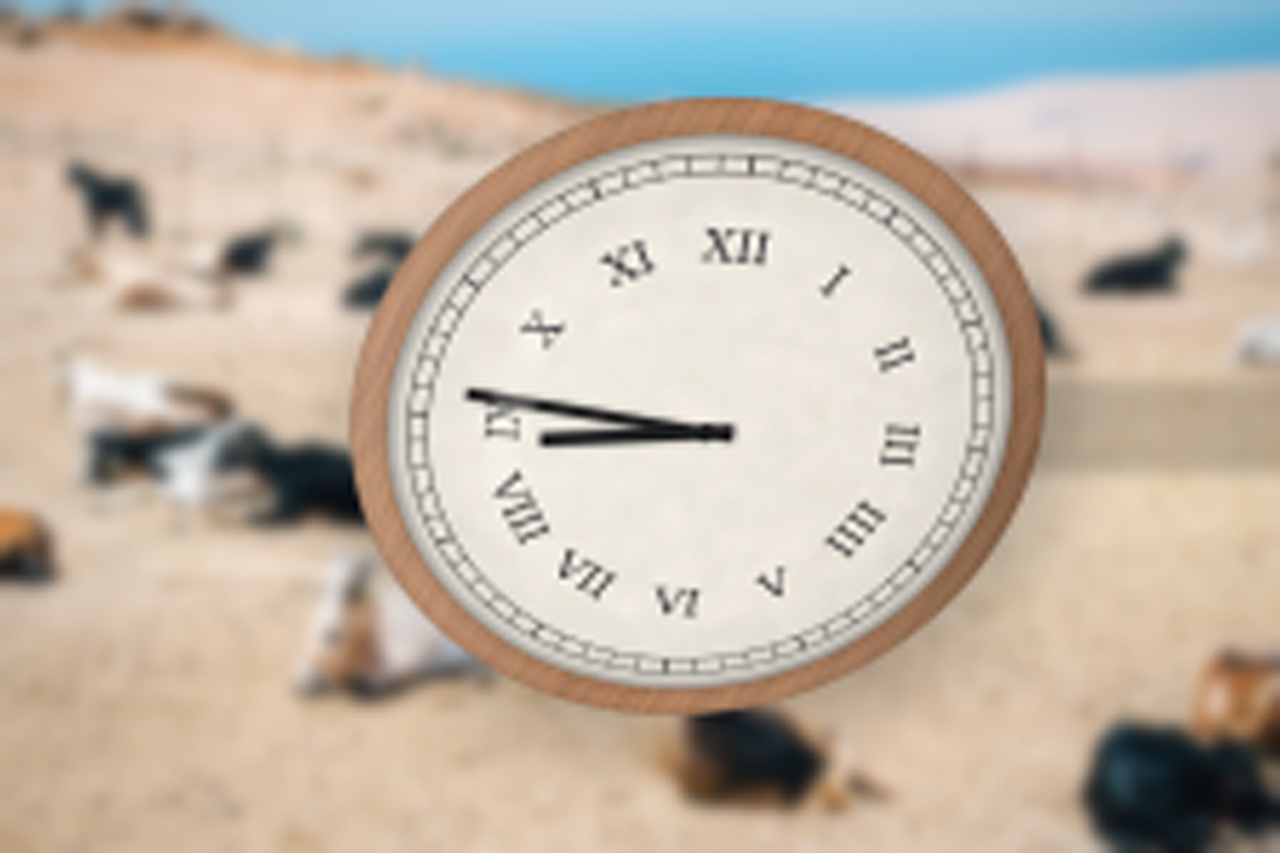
{"hour": 8, "minute": 46}
